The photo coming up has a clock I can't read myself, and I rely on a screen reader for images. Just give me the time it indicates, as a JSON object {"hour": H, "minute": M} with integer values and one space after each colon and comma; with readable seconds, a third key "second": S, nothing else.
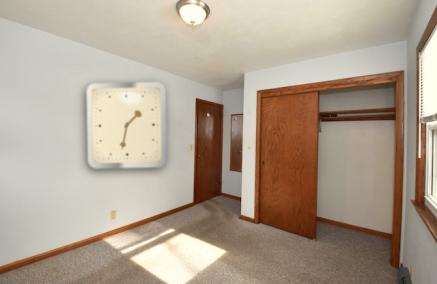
{"hour": 1, "minute": 32}
